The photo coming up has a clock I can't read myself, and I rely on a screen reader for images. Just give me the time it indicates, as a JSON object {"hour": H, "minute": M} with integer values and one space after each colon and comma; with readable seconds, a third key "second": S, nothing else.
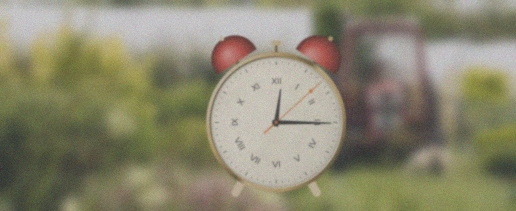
{"hour": 12, "minute": 15, "second": 8}
